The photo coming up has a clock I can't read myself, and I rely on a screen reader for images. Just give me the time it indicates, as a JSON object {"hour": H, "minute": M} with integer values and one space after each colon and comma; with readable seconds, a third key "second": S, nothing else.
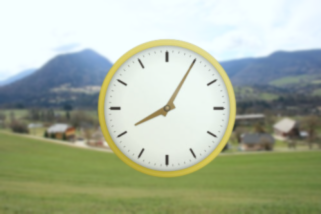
{"hour": 8, "minute": 5}
